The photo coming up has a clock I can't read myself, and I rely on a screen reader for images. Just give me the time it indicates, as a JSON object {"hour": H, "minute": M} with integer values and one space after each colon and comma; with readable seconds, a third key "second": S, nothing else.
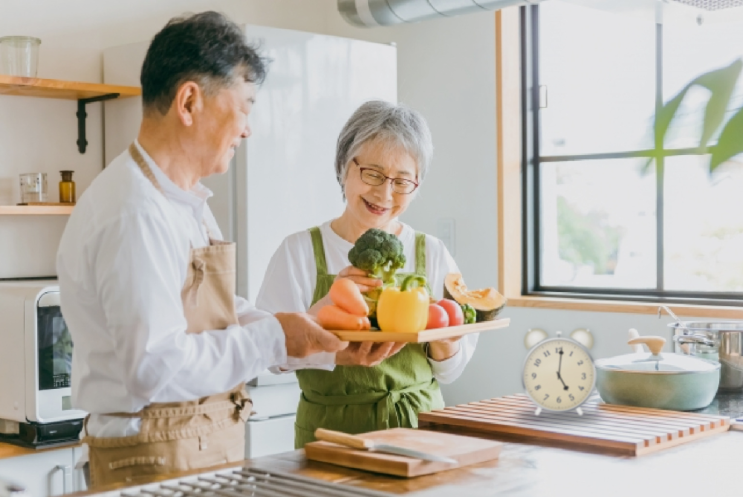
{"hour": 5, "minute": 1}
